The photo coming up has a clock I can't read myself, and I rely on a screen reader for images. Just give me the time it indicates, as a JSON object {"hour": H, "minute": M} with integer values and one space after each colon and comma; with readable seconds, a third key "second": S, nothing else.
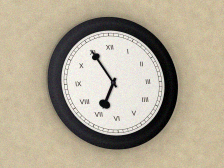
{"hour": 6, "minute": 55}
